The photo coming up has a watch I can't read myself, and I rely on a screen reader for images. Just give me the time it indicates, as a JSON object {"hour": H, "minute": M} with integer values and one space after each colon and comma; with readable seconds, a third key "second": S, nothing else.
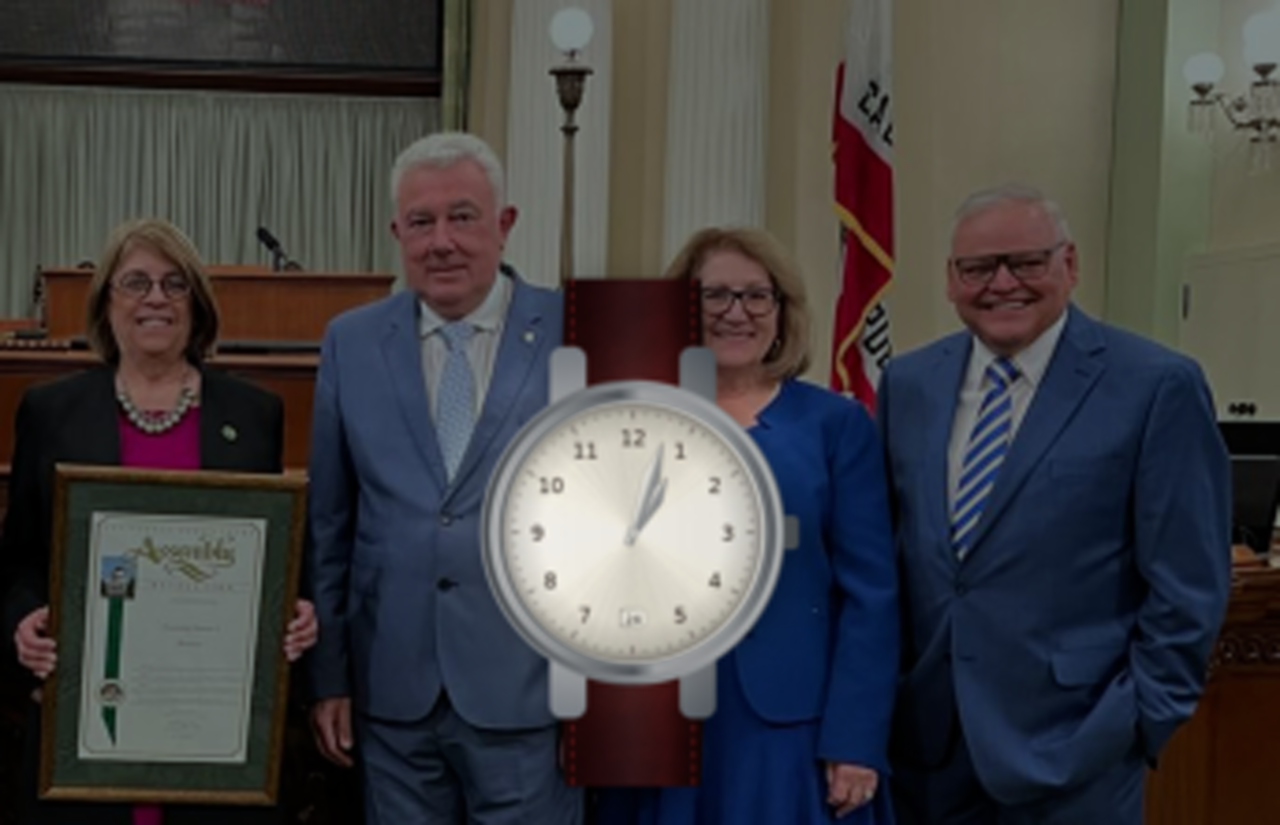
{"hour": 1, "minute": 3}
